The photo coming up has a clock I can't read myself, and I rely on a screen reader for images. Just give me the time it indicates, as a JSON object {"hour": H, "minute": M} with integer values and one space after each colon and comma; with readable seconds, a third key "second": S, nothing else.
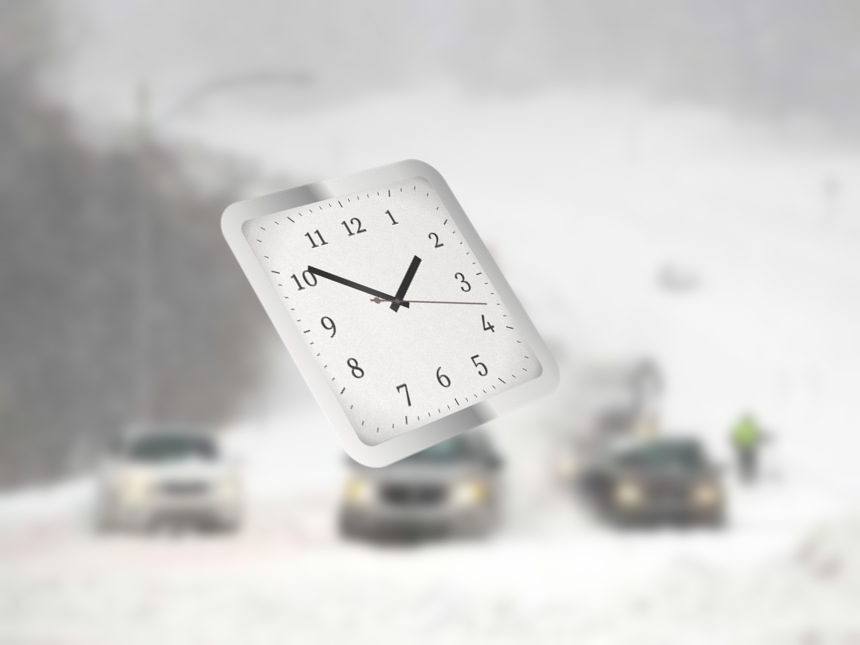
{"hour": 1, "minute": 51, "second": 18}
